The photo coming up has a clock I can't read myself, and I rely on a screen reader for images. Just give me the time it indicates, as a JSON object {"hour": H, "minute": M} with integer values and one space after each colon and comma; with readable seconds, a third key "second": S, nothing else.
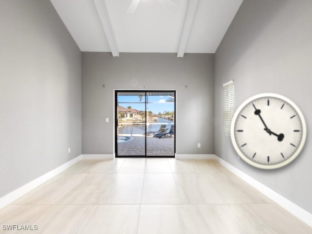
{"hour": 3, "minute": 55}
